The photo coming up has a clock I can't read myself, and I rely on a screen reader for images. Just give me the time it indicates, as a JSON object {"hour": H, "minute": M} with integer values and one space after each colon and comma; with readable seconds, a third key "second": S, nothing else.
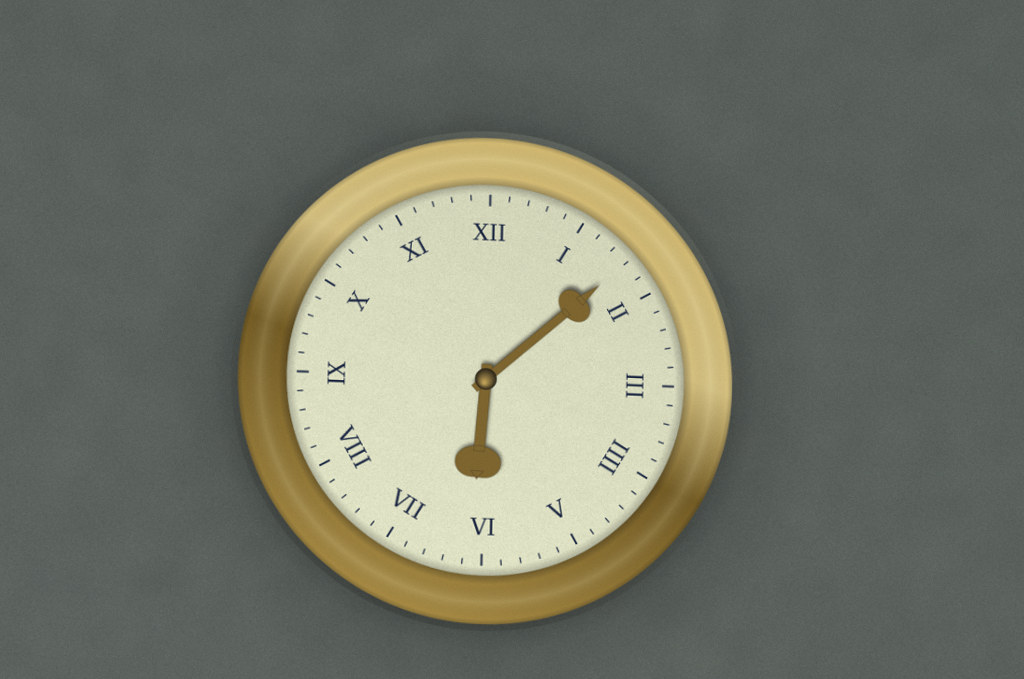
{"hour": 6, "minute": 8}
